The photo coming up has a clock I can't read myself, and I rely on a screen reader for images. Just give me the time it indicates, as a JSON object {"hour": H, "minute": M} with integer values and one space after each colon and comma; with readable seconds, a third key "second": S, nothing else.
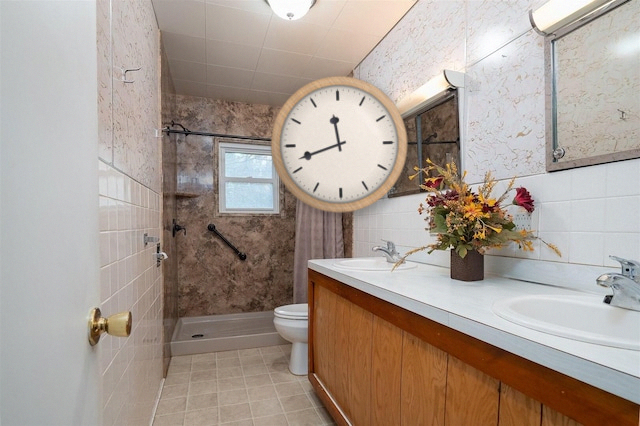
{"hour": 11, "minute": 42}
